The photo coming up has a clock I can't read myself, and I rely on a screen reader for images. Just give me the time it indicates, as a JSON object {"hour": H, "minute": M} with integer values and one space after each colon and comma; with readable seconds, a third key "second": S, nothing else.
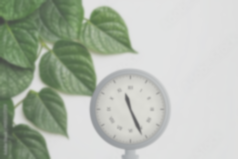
{"hour": 11, "minute": 26}
